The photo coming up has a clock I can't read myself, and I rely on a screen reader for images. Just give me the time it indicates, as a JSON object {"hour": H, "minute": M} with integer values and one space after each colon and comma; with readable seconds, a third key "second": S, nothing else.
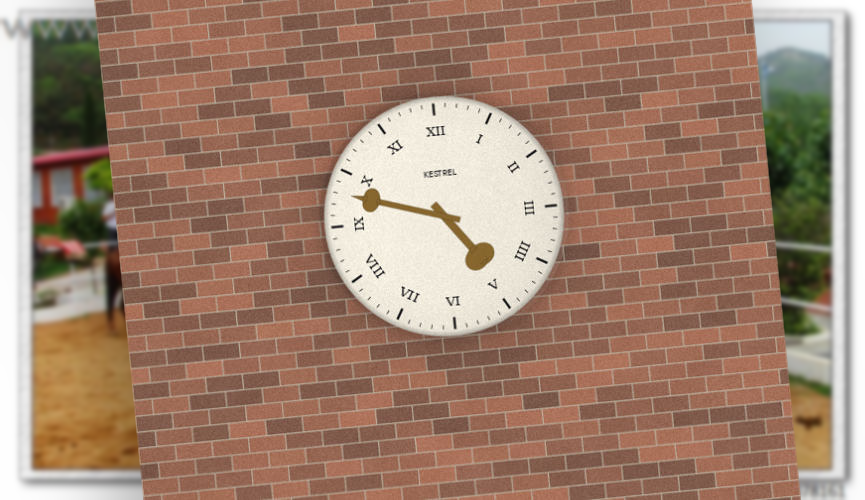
{"hour": 4, "minute": 48}
